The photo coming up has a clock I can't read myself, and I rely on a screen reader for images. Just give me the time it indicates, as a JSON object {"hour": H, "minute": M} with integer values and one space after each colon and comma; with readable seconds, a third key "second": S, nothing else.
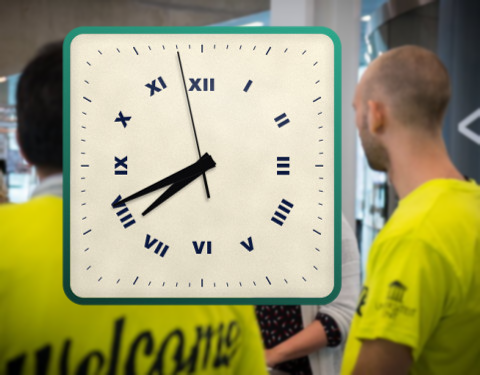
{"hour": 7, "minute": 40, "second": 58}
